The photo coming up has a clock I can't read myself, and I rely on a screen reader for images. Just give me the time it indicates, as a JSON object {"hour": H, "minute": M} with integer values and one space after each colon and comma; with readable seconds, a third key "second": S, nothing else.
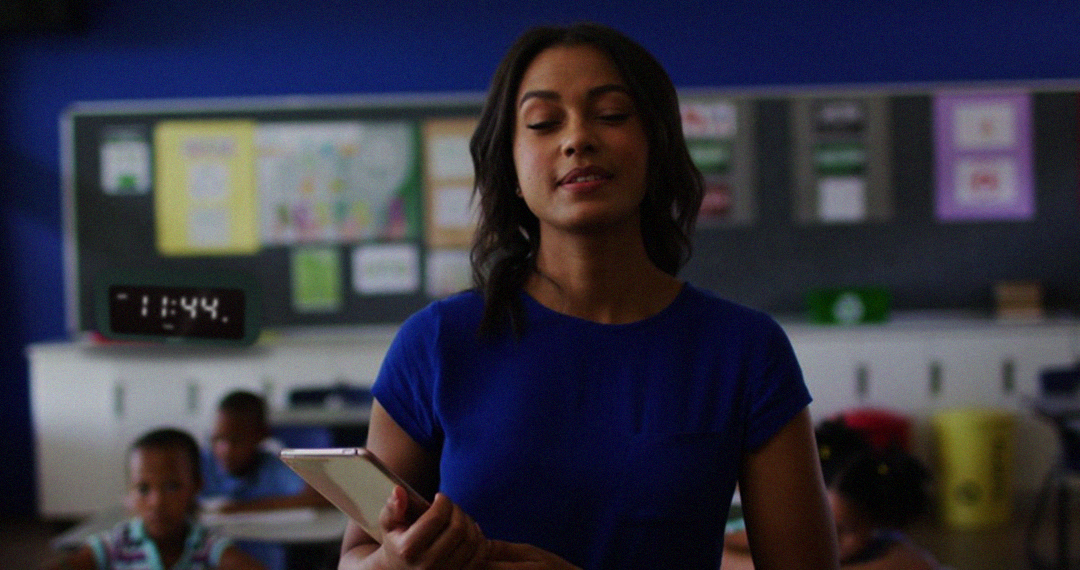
{"hour": 11, "minute": 44}
